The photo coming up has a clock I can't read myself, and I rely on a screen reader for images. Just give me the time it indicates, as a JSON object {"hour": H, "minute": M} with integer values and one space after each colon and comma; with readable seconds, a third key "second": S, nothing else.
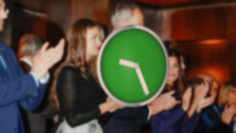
{"hour": 9, "minute": 26}
